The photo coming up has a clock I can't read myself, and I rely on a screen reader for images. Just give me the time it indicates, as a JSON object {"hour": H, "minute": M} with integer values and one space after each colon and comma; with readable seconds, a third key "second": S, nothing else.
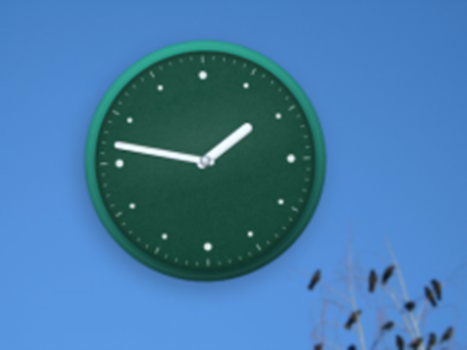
{"hour": 1, "minute": 47}
